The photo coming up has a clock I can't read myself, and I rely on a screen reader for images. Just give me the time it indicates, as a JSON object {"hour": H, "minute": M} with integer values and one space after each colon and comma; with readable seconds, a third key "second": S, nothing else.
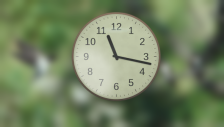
{"hour": 11, "minute": 17}
